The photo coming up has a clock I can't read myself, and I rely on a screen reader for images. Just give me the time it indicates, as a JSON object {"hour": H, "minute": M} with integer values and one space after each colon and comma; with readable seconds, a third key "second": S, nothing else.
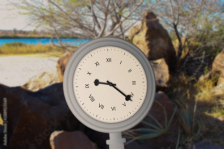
{"hour": 9, "minute": 22}
